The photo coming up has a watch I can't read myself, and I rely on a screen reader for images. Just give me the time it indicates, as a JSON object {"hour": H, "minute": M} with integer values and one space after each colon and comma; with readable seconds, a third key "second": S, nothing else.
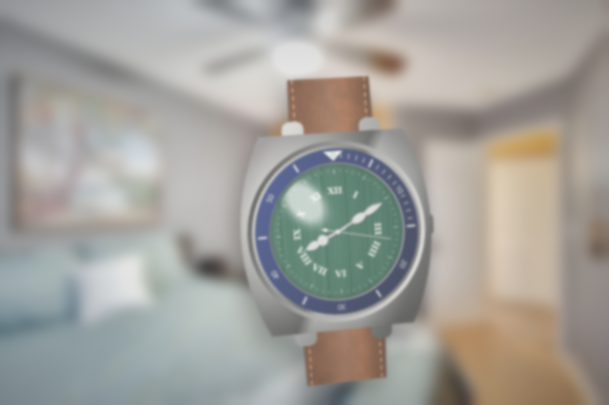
{"hour": 8, "minute": 10, "second": 17}
